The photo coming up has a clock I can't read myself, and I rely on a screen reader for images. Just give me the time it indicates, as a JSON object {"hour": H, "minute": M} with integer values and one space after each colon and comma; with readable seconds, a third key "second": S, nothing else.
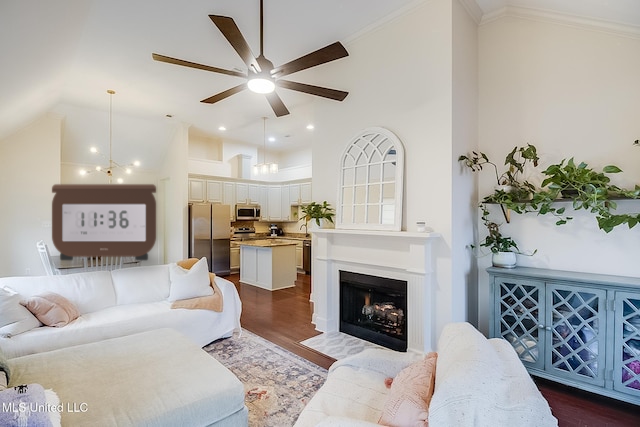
{"hour": 11, "minute": 36}
